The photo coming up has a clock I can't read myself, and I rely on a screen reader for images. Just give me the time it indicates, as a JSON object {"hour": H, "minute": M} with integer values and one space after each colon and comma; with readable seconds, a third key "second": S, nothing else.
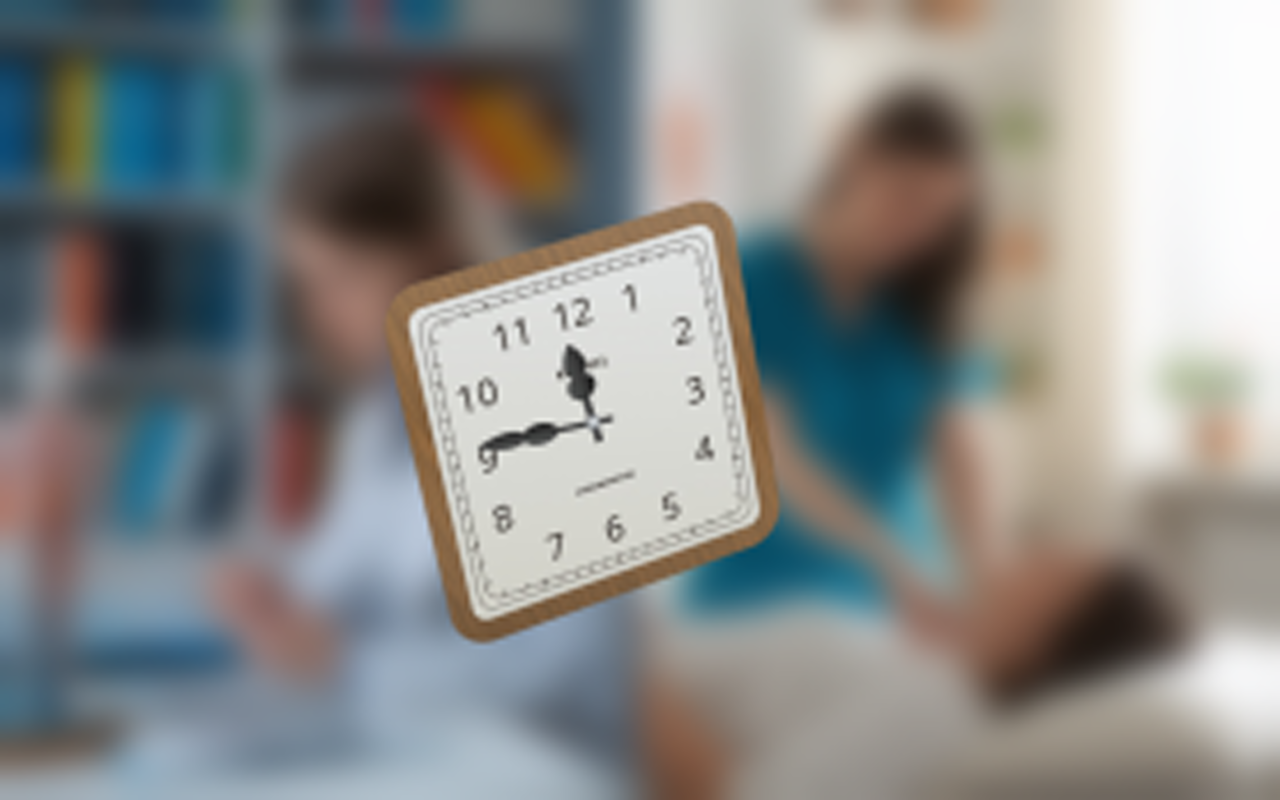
{"hour": 11, "minute": 46}
